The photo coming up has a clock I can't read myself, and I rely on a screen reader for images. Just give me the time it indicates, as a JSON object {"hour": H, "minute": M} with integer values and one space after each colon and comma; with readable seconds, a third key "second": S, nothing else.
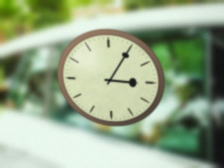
{"hour": 3, "minute": 5}
